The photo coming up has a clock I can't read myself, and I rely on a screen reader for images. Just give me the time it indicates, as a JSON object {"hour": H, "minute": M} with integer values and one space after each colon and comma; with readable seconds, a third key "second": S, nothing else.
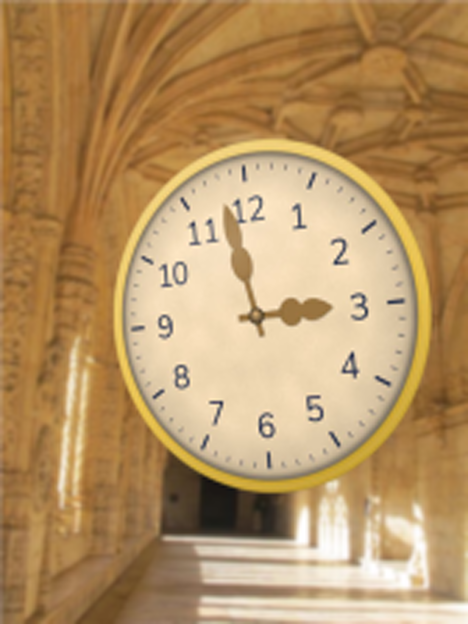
{"hour": 2, "minute": 58}
